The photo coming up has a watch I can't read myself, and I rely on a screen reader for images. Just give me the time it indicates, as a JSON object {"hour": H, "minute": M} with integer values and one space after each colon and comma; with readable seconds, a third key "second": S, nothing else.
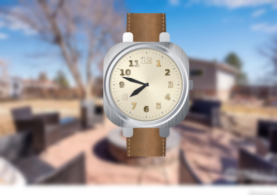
{"hour": 7, "minute": 48}
